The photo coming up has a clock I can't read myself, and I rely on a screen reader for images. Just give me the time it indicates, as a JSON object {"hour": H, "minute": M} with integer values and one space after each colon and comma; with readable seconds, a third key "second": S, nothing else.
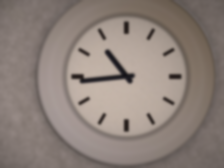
{"hour": 10, "minute": 44}
